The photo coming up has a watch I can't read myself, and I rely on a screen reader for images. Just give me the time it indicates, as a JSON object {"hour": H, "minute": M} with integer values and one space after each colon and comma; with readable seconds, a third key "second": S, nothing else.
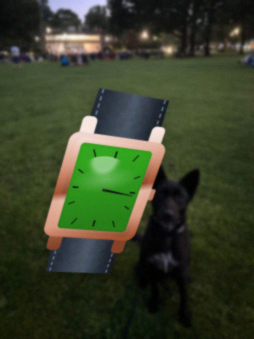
{"hour": 3, "minute": 16}
